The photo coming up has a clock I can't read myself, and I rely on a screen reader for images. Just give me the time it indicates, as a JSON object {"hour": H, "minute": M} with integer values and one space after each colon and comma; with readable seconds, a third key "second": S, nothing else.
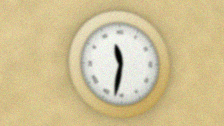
{"hour": 11, "minute": 32}
